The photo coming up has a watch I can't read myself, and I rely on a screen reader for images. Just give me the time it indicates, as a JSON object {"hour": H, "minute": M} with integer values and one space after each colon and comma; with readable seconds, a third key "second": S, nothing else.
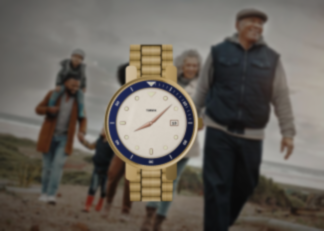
{"hour": 8, "minute": 8}
